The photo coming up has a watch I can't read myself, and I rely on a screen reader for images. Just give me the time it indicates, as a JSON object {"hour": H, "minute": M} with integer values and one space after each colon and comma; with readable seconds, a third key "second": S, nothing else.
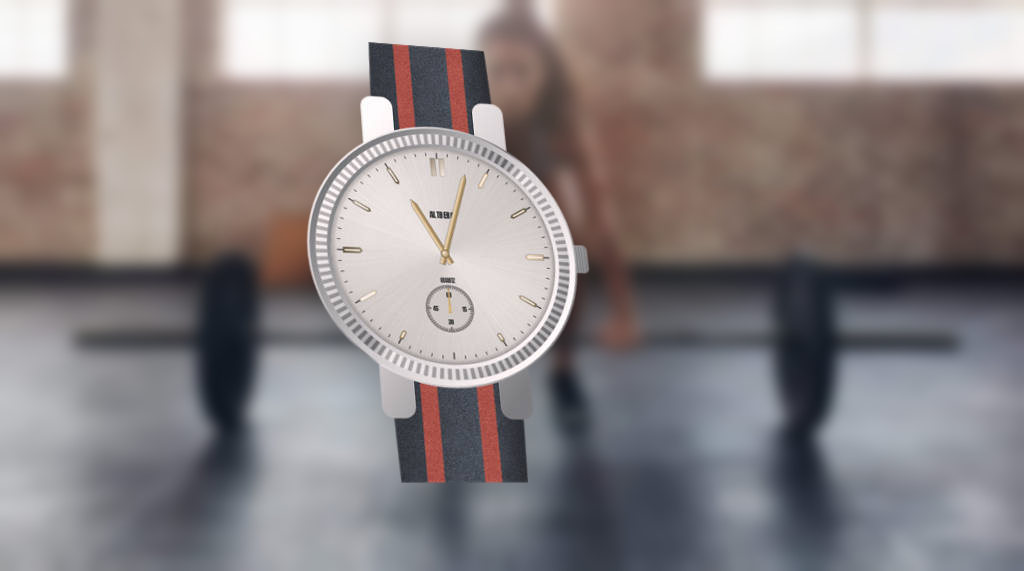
{"hour": 11, "minute": 3}
